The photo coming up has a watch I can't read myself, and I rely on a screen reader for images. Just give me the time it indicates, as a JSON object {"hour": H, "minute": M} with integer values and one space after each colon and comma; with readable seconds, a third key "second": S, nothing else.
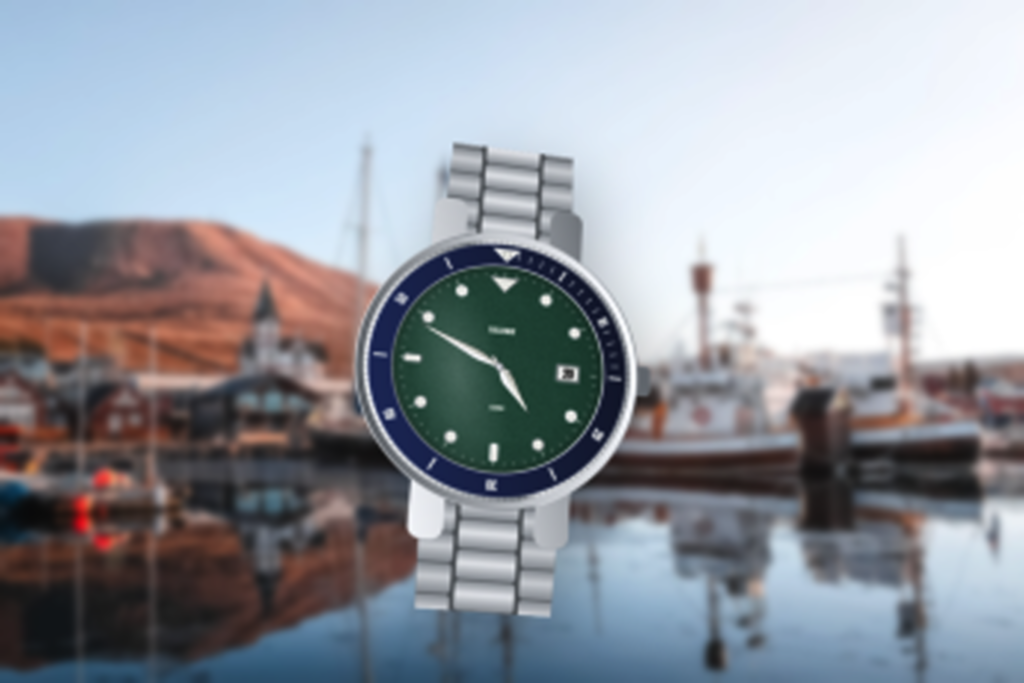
{"hour": 4, "minute": 49}
